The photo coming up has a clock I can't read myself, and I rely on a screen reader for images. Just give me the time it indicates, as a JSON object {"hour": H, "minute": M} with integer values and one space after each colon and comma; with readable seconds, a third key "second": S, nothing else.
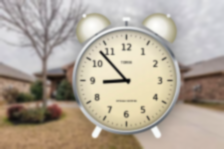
{"hour": 8, "minute": 53}
